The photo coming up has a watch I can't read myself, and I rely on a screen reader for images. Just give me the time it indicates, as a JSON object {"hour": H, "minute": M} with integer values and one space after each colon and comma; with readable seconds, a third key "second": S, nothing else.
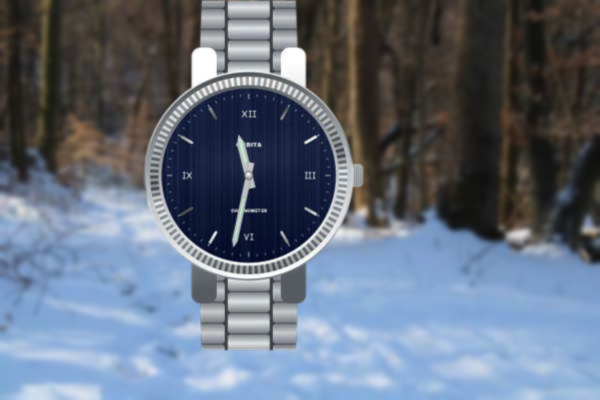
{"hour": 11, "minute": 32}
